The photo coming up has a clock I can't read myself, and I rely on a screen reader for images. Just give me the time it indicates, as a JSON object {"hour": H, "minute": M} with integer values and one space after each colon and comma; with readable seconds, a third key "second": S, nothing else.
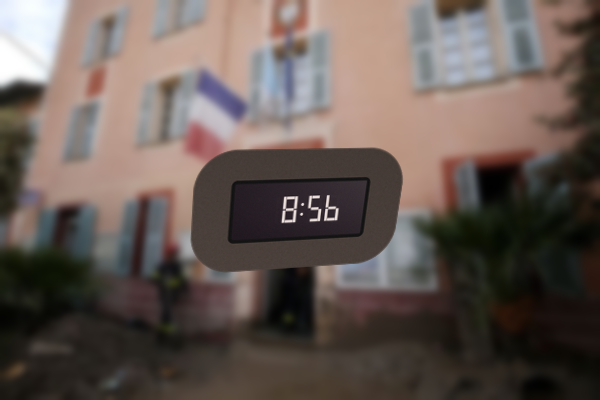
{"hour": 8, "minute": 56}
